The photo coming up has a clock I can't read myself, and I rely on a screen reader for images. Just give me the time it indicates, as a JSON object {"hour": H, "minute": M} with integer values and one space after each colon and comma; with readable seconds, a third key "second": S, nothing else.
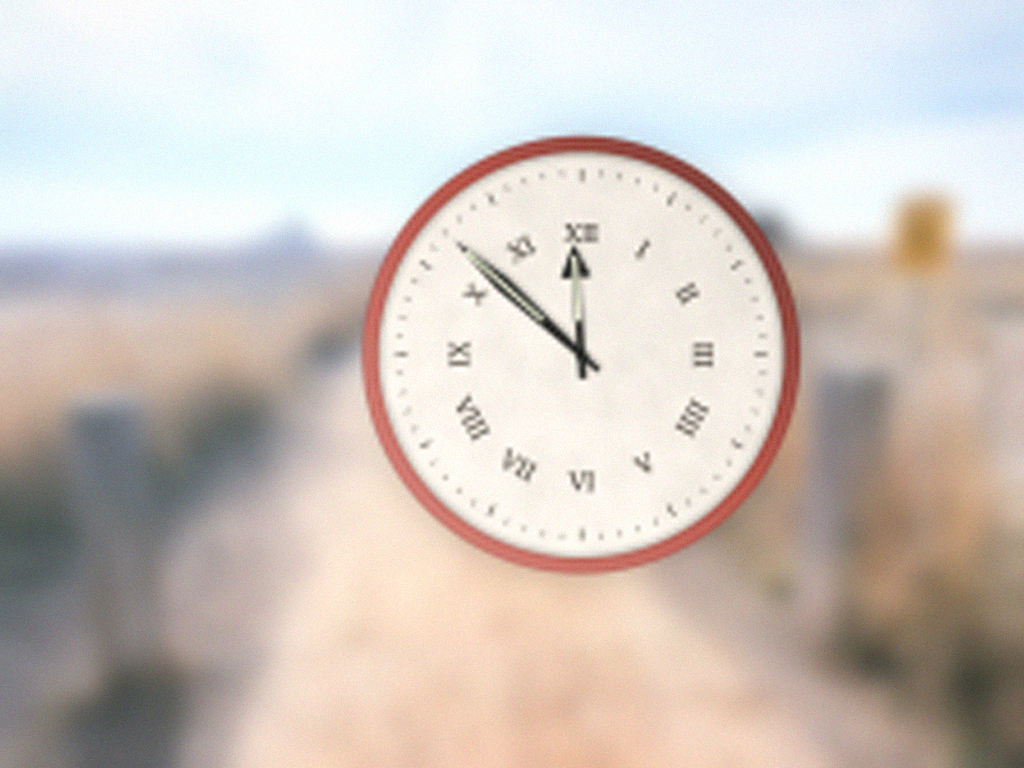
{"hour": 11, "minute": 52}
